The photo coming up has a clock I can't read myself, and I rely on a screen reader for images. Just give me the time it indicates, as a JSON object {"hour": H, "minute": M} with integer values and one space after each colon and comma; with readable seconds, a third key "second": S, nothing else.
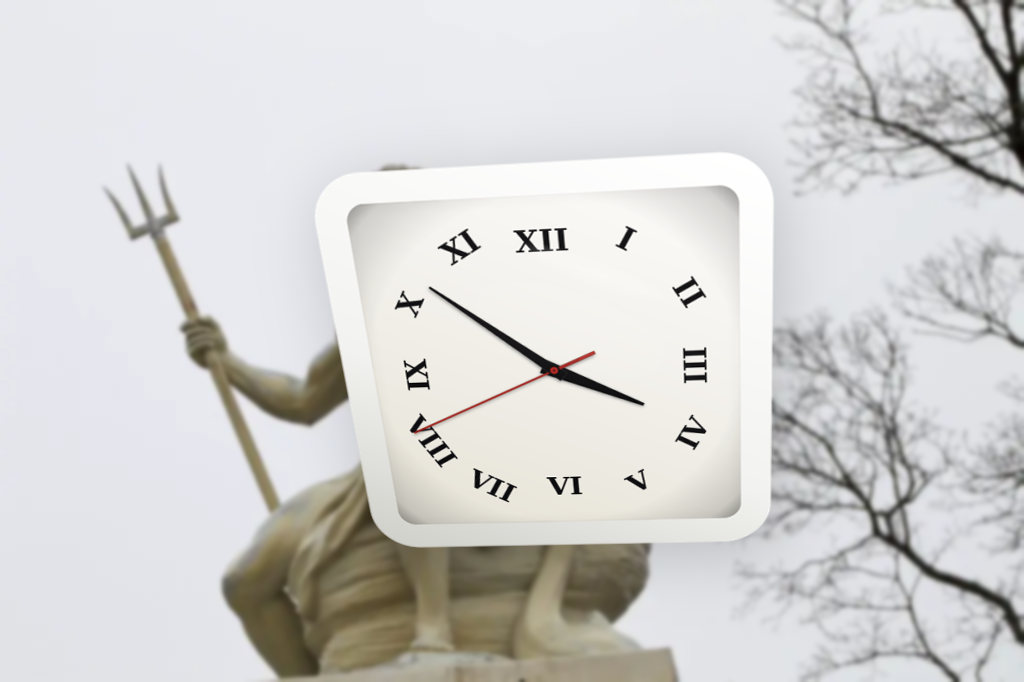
{"hour": 3, "minute": 51, "second": 41}
